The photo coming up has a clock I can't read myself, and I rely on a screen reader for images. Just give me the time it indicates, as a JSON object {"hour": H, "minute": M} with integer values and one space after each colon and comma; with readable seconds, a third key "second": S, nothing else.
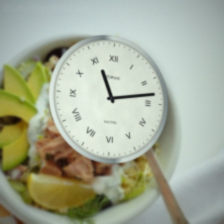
{"hour": 11, "minute": 13}
